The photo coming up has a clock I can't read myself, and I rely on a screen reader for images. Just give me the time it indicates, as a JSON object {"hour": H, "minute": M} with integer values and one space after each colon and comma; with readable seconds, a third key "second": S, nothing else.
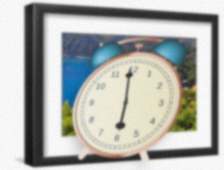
{"hour": 5, "minute": 59}
